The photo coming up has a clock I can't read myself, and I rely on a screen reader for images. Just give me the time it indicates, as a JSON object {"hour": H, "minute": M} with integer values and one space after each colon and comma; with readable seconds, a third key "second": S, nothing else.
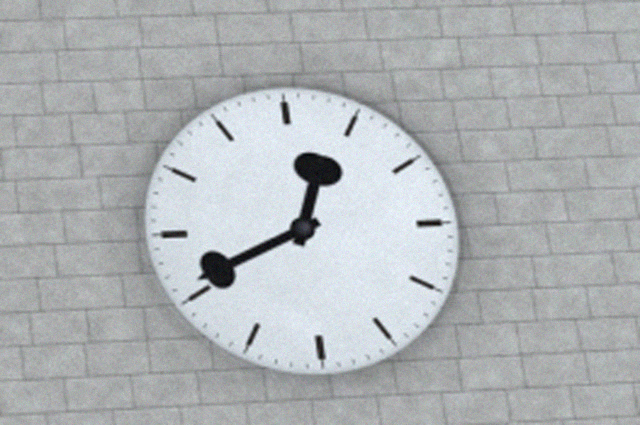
{"hour": 12, "minute": 41}
